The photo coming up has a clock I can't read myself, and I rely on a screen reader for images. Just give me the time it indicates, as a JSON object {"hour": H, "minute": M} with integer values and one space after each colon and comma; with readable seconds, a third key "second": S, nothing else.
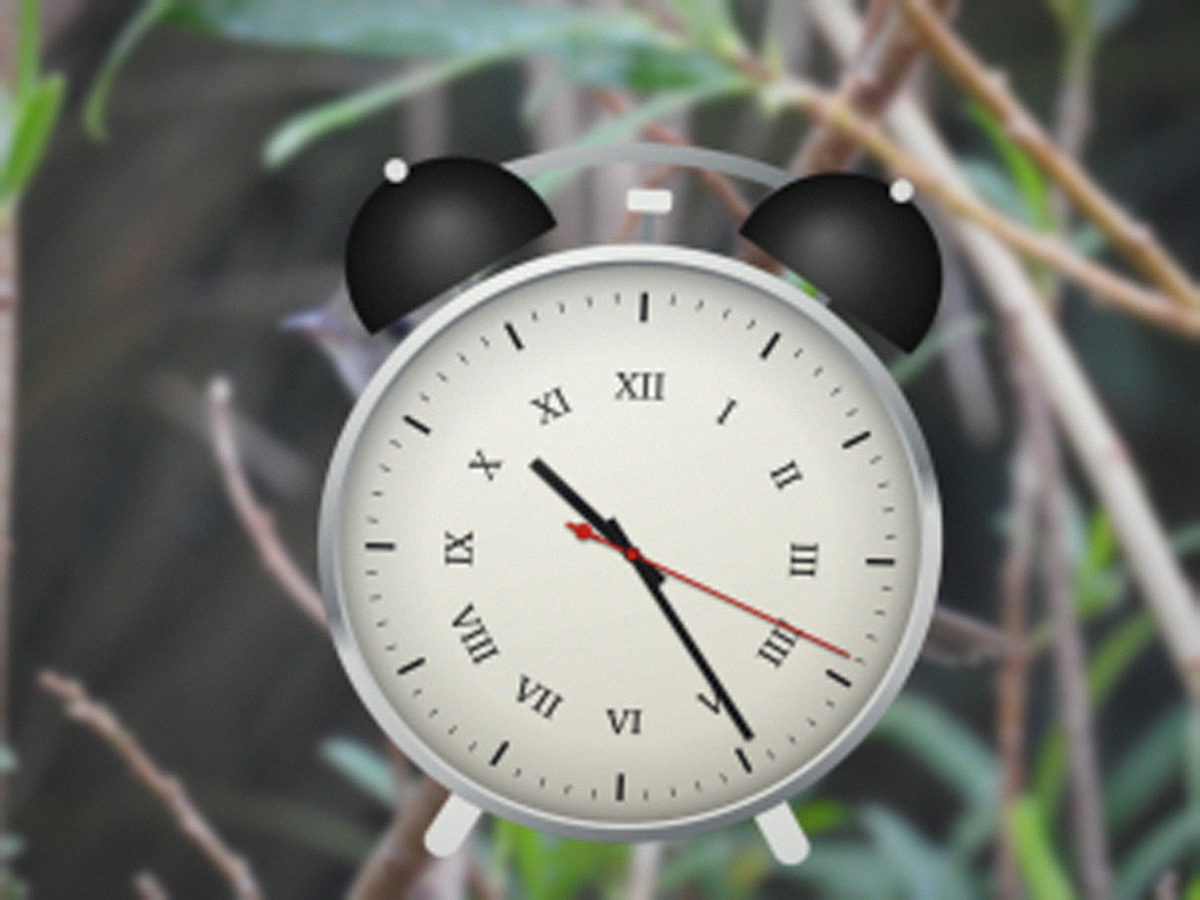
{"hour": 10, "minute": 24, "second": 19}
